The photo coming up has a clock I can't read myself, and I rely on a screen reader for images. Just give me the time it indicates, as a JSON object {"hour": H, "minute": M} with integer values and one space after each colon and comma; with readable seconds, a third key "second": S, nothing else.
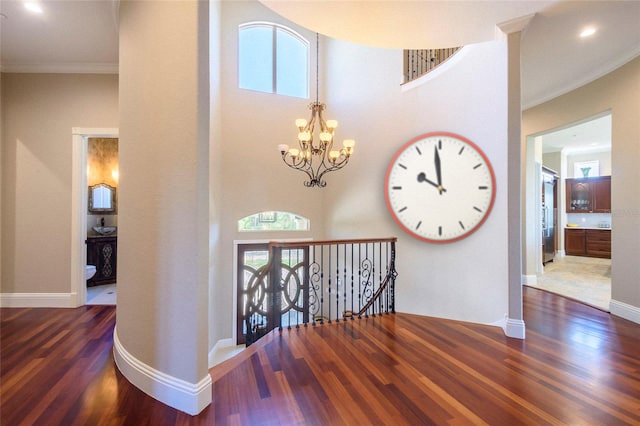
{"hour": 9, "minute": 59}
